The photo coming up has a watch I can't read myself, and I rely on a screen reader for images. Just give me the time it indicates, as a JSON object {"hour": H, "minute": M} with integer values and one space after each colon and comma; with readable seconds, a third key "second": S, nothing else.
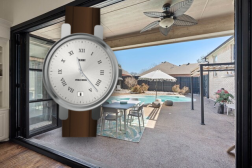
{"hour": 11, "minute": 23}
